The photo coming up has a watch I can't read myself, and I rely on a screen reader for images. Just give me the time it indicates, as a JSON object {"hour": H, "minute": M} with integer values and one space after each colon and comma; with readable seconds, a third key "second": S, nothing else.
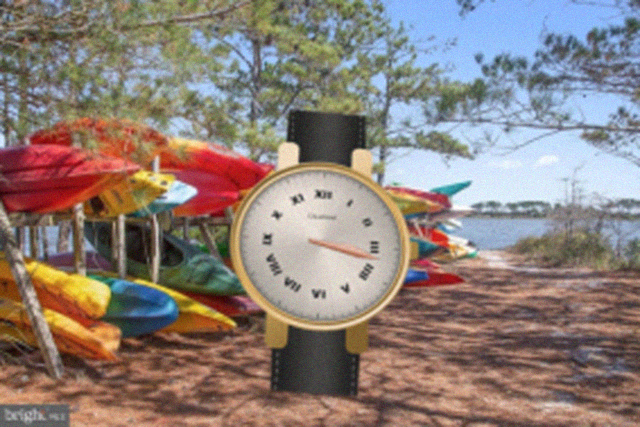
{"hour": 3, "minute": 17}
